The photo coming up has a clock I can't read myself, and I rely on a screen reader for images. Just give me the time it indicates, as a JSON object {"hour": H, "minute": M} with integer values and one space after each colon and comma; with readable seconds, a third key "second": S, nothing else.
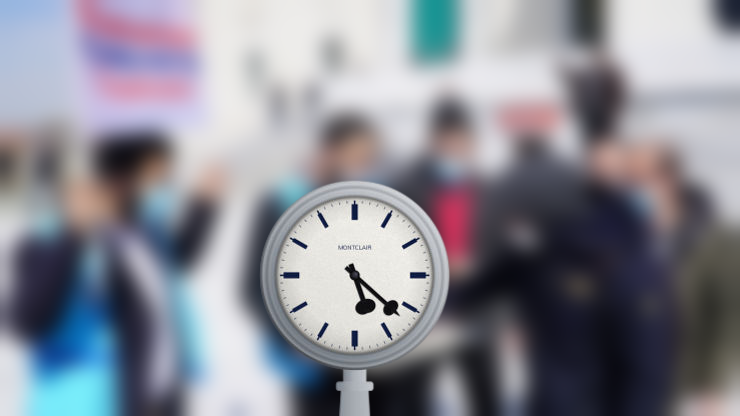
{"hour": 5, "minute": 22}
